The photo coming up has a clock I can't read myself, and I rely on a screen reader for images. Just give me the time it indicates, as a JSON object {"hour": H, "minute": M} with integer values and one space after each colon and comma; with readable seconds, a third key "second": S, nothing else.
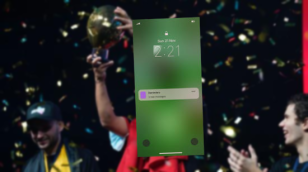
{"hour": 2, "minute": 21}
